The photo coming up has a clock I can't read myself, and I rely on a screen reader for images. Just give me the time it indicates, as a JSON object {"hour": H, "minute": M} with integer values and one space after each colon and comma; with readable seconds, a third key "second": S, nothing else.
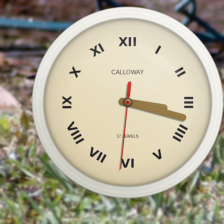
{"hour": 3, "minute": 17, "second": 31}
